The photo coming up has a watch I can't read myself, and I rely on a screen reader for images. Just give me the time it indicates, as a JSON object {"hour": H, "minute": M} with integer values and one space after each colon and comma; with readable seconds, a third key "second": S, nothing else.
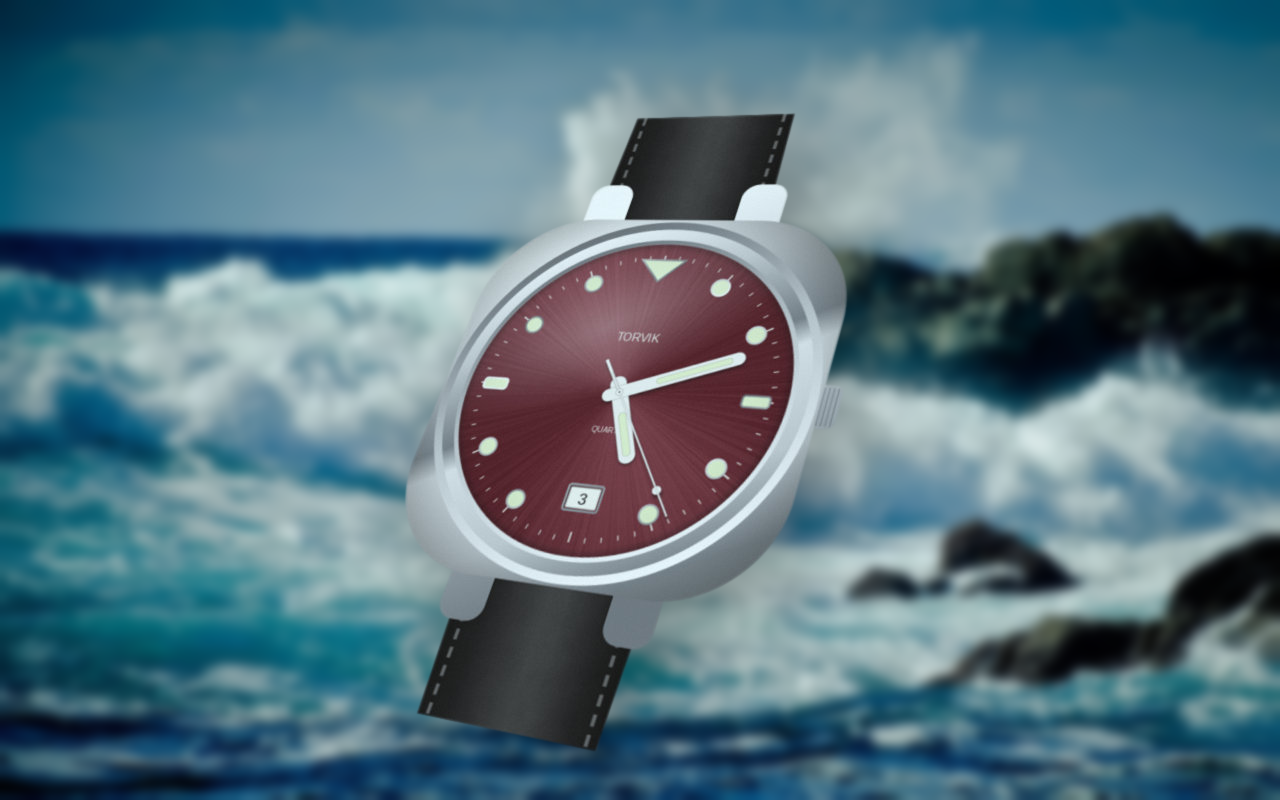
{"hour": 5, "minute": 11, "second": 24}
